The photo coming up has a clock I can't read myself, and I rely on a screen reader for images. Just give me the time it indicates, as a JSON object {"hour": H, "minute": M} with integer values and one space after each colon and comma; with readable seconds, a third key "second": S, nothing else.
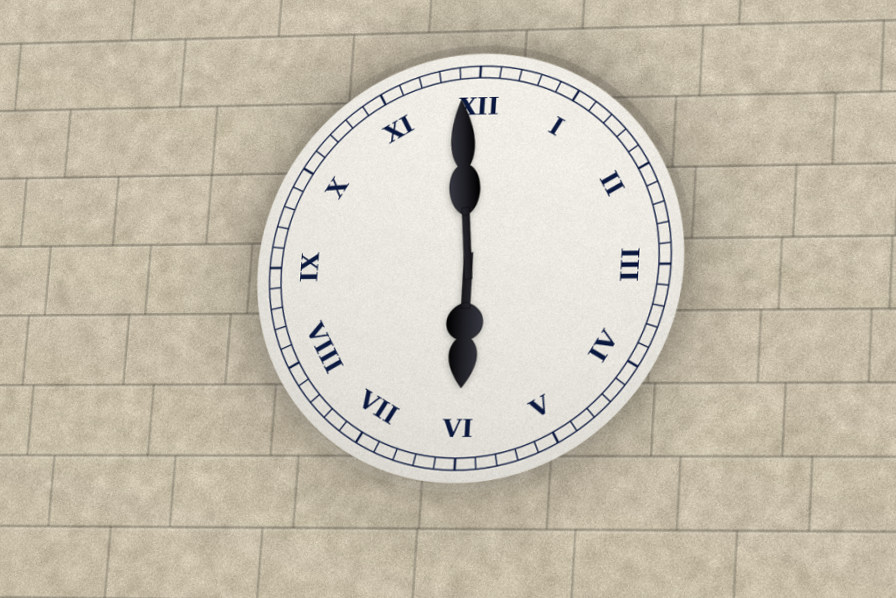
{"hour": 5, "minute": 59}
